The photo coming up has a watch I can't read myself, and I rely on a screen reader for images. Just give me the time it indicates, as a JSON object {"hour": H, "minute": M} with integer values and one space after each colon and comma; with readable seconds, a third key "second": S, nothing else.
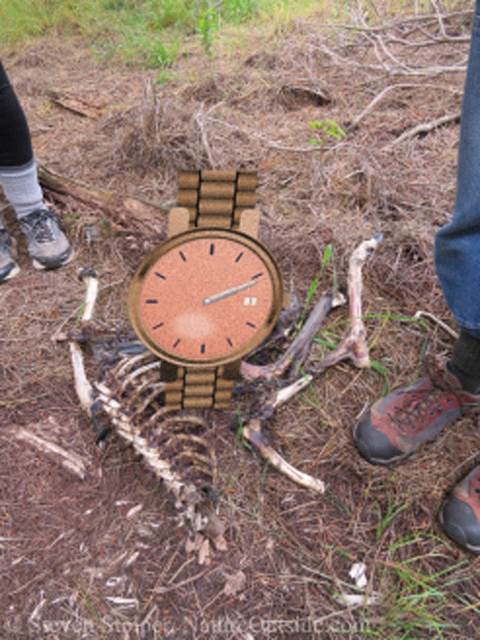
{"hour": 2, "minute": 11}
